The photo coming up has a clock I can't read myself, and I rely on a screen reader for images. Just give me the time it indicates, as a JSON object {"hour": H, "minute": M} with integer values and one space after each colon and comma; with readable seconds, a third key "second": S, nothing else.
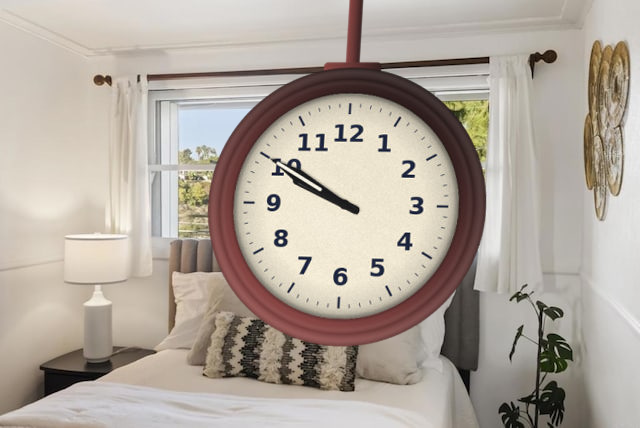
{"hour": 9, "minute": 50}
